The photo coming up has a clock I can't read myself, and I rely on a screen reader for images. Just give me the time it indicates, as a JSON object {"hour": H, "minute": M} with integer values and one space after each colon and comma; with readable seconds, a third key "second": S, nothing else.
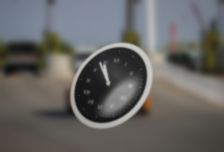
{"hour": 10, "minute": 53}
